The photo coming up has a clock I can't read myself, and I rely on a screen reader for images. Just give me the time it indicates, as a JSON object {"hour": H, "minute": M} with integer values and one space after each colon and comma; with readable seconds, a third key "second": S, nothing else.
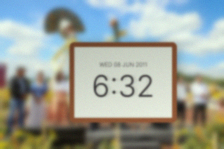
{"hour": 6, "minute": 32}
